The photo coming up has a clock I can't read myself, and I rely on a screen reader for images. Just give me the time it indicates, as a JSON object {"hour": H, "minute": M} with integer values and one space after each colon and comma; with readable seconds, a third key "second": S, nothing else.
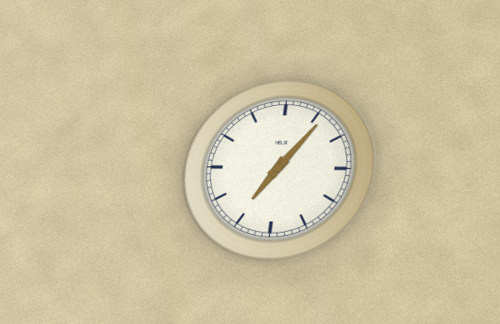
{"hour": 7, "minute": 6}
